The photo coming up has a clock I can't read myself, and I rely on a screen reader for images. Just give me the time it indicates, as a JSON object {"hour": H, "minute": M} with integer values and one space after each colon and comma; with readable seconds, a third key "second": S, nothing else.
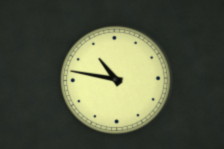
{"hour": 10, "minute": 47}
